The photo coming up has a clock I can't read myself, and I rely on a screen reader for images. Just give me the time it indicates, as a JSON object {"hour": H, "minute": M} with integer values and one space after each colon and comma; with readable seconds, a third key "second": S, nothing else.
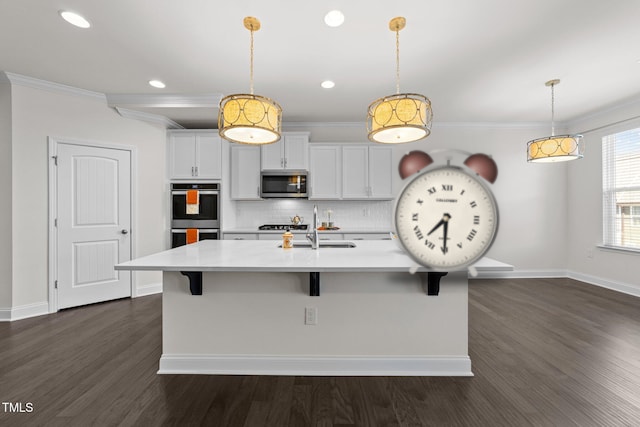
{"hour": 7, "minute": 30}
